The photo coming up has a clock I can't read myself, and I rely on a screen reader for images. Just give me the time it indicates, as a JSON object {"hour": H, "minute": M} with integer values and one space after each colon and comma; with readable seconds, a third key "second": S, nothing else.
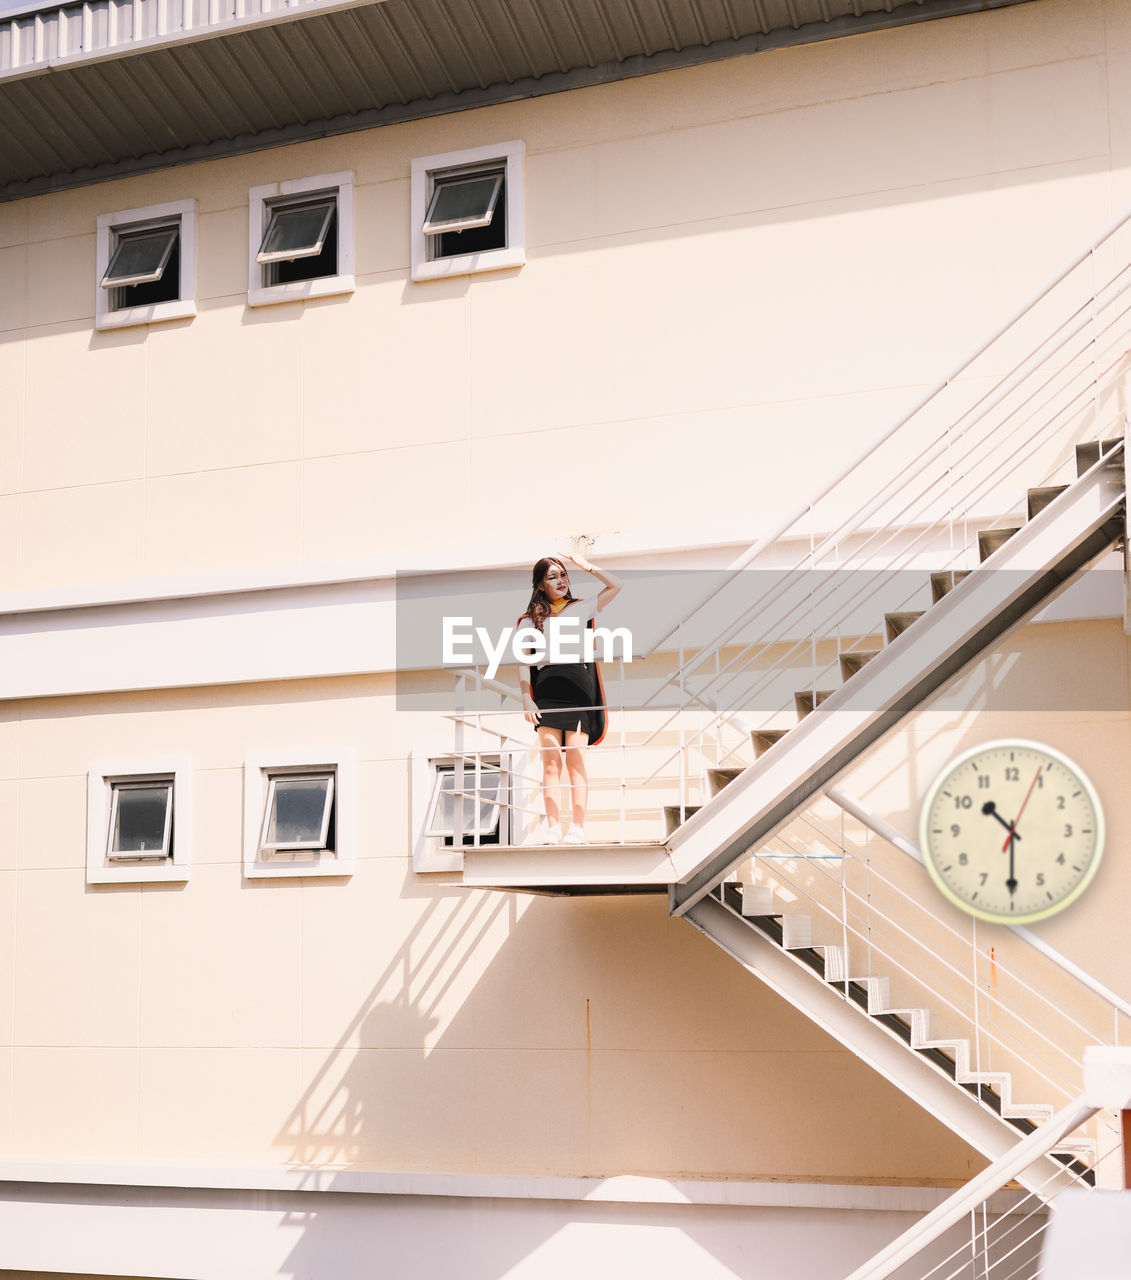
{"hour": 10, "minute": 30, "second": 4}
